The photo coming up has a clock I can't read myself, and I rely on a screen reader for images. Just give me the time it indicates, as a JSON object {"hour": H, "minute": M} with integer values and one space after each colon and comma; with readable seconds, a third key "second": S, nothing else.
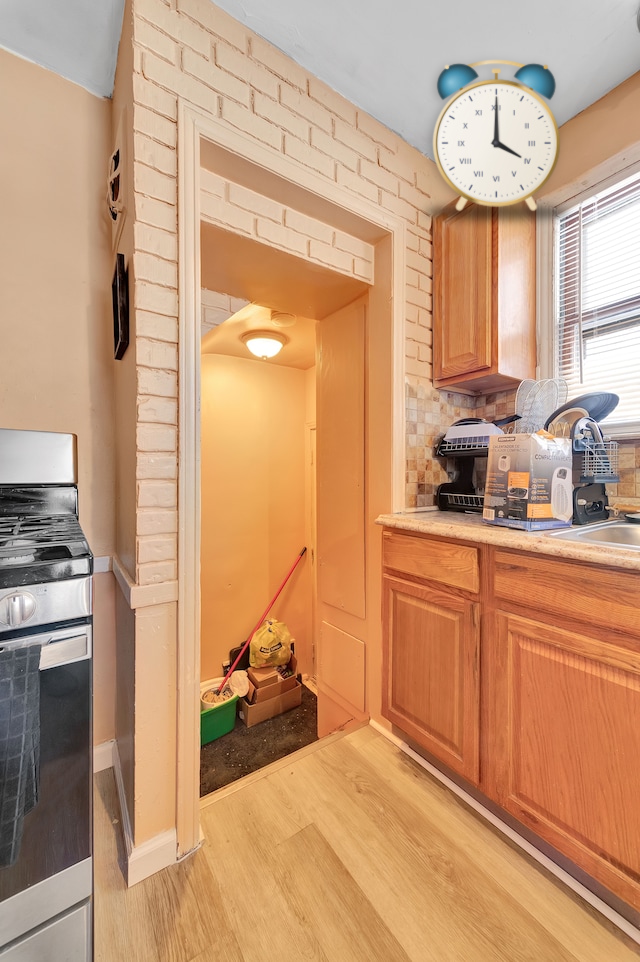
{"hour": 4, "minute": 0}
